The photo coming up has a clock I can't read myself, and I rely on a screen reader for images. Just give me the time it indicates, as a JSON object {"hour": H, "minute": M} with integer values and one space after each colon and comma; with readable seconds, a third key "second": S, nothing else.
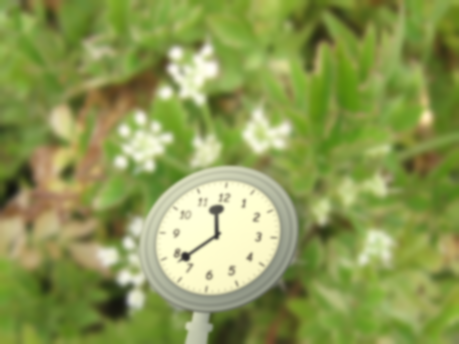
{"hour": 11, "minute": 38}
